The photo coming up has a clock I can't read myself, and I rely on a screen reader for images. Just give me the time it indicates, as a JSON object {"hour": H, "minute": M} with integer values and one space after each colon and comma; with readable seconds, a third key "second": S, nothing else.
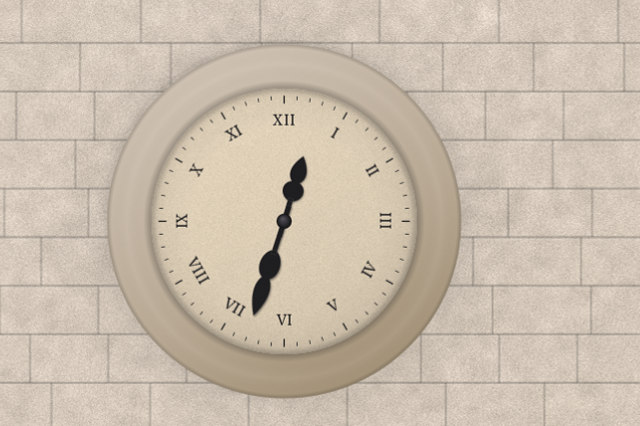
{"hour": 12, "minute": 33}
